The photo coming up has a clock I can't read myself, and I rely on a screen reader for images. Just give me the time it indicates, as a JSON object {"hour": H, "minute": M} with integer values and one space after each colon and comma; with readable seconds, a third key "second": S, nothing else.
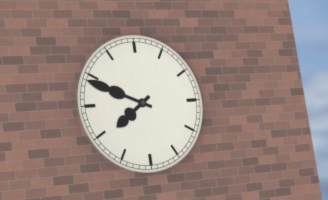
{"hour": 7, "minute": 49}
